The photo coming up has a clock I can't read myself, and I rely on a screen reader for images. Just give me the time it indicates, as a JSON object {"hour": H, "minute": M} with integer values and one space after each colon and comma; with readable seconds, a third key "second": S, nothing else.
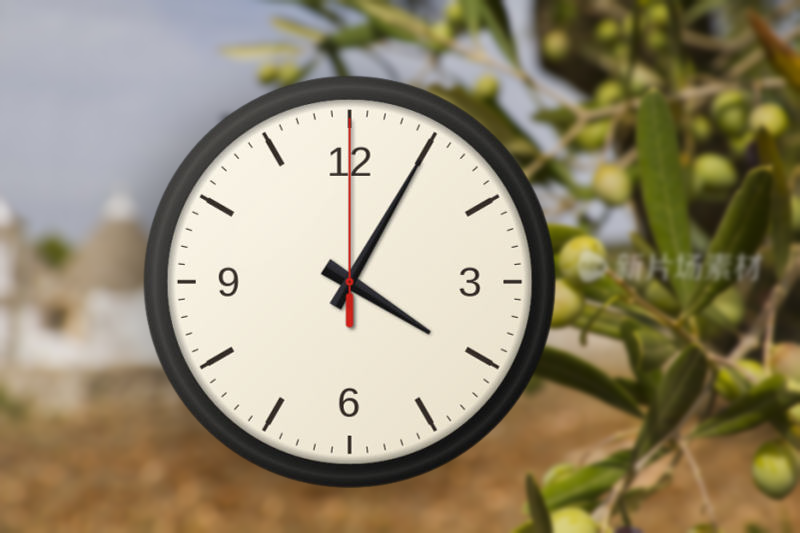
{"hour": 4, "minute": 5, "second": 0}
